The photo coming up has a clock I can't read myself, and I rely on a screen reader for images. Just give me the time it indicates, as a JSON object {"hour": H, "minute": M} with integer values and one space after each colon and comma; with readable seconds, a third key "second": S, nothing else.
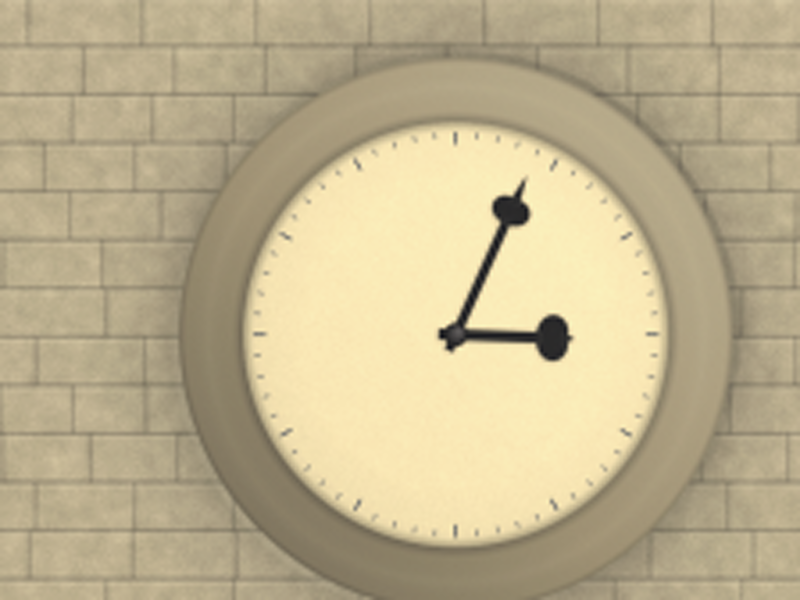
{"hour": 3, "minute": 4}
